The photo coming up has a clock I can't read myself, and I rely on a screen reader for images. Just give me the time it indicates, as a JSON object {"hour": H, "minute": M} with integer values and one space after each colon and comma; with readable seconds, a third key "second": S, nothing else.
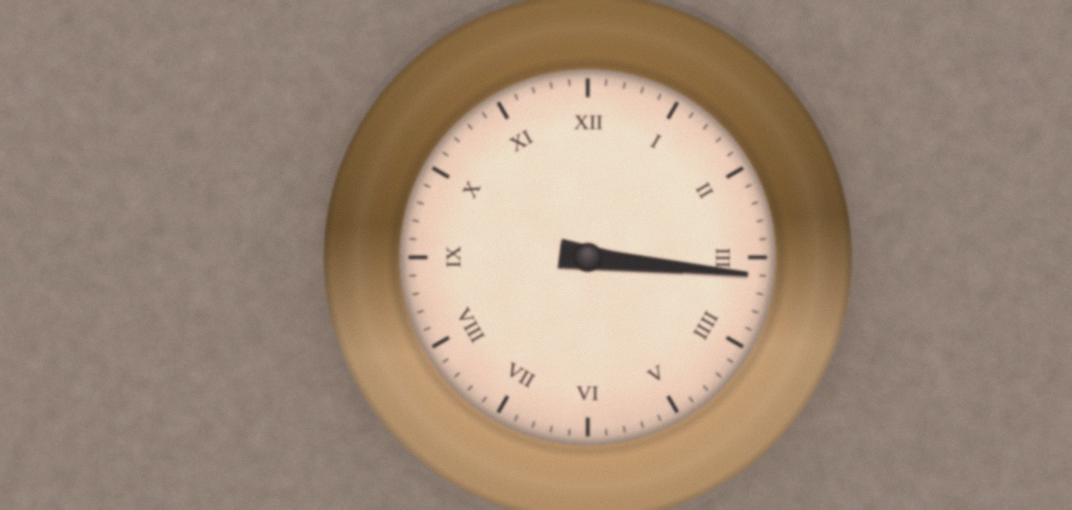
{"hour": 3, "minute": 16}
